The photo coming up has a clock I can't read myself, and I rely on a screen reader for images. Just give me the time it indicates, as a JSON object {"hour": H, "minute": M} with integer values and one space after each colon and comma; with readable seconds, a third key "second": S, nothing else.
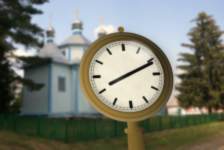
{"hour": 8, "minute": 11}
